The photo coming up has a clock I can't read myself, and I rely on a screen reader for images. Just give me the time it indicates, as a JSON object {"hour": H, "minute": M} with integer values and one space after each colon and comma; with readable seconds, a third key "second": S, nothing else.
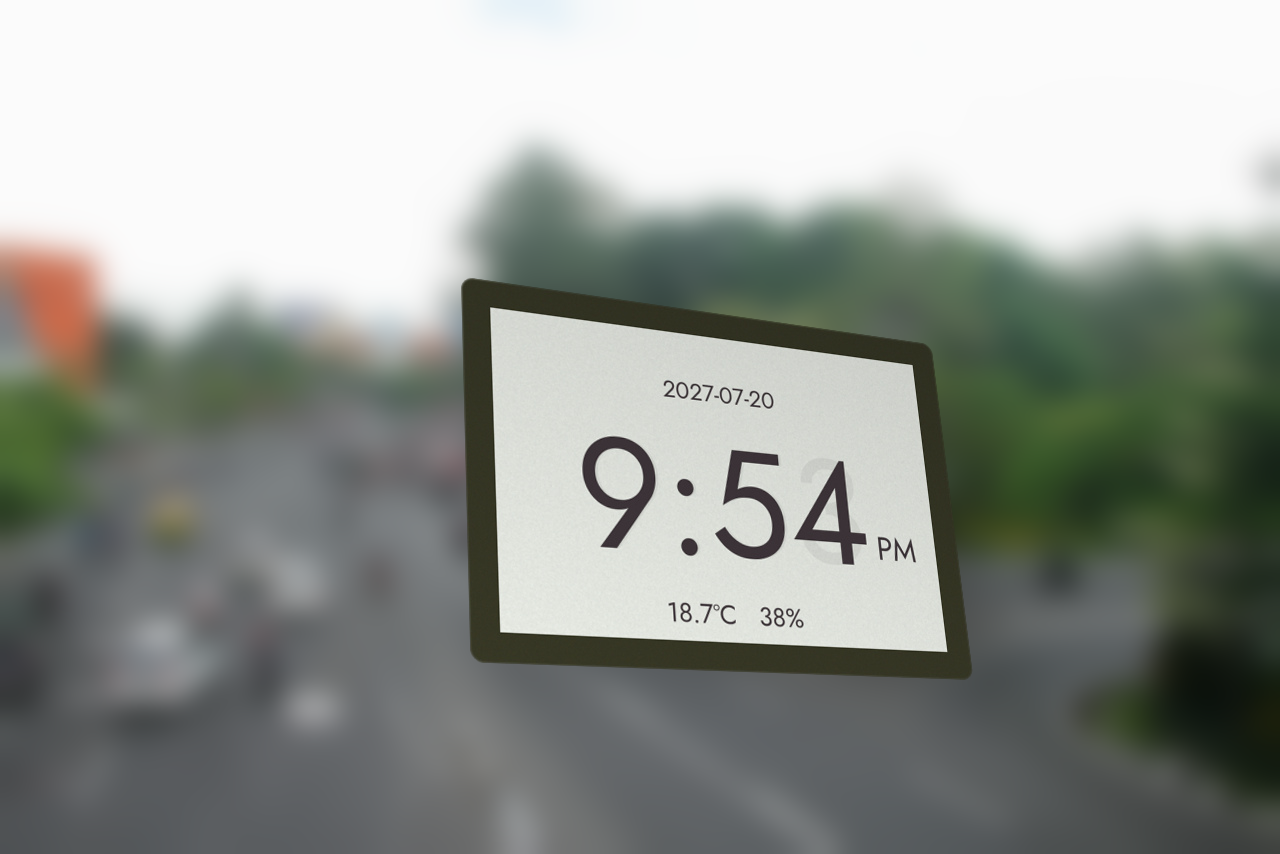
{"hour": 9, "minute": 54}
